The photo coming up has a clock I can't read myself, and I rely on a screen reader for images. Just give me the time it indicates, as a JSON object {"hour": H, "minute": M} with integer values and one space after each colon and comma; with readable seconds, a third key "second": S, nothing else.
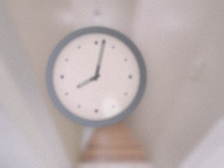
{"hour": 8, "minute": 2}
